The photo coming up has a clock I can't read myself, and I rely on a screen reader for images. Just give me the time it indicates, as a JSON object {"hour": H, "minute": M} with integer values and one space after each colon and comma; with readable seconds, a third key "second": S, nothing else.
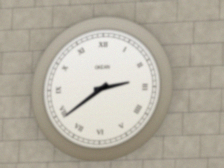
{"hour": 2, "minute": 39}
